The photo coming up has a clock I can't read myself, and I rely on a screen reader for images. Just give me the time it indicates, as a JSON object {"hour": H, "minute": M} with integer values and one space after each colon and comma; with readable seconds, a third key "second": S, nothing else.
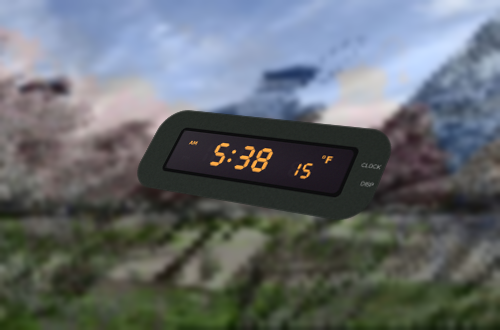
{"hour": 5, "minute": 38}
